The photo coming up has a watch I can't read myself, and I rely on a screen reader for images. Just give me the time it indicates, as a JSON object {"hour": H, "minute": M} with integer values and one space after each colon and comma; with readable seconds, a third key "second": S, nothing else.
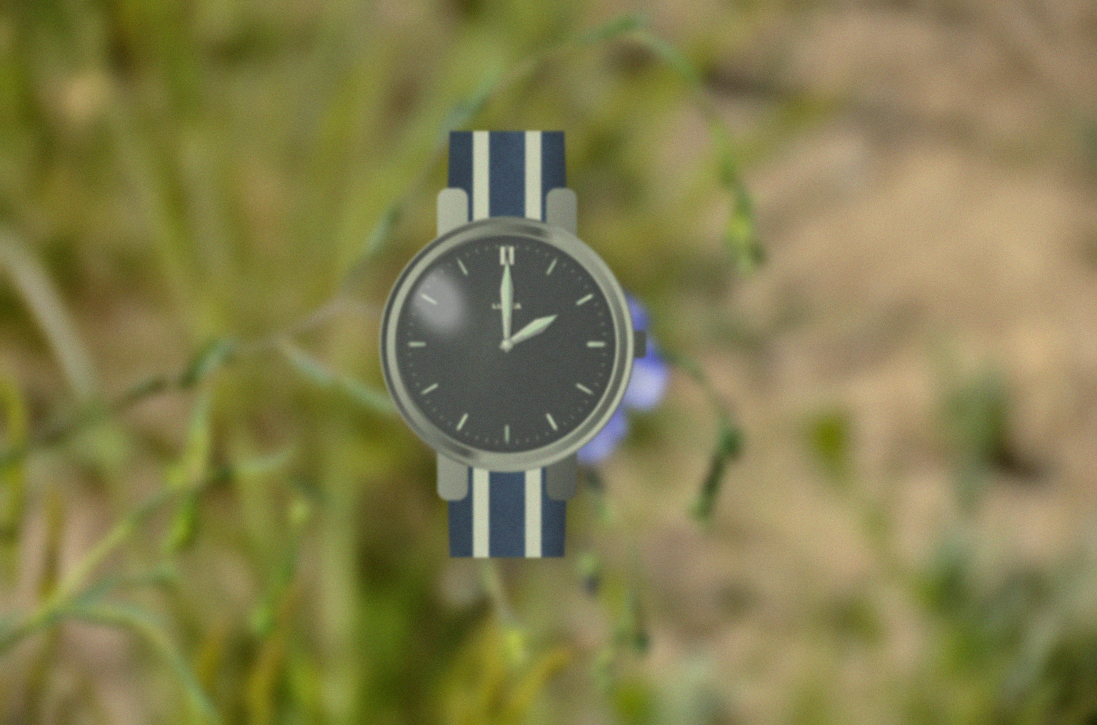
{"hour": 2, "minute": 0}
